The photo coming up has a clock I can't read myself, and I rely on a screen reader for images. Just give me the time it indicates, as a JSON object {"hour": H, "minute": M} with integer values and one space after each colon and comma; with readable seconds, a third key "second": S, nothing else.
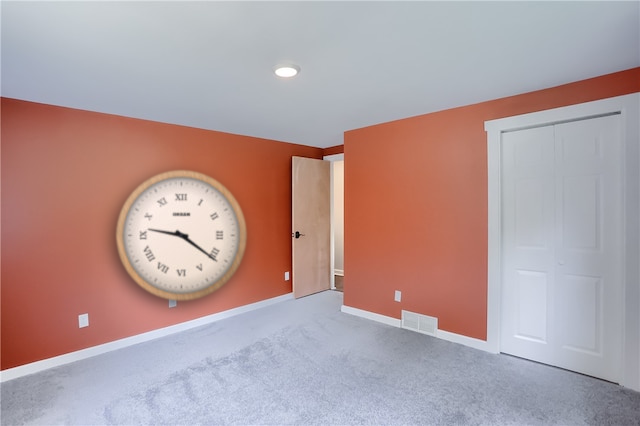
{"hour": 9, "minute": 21}
